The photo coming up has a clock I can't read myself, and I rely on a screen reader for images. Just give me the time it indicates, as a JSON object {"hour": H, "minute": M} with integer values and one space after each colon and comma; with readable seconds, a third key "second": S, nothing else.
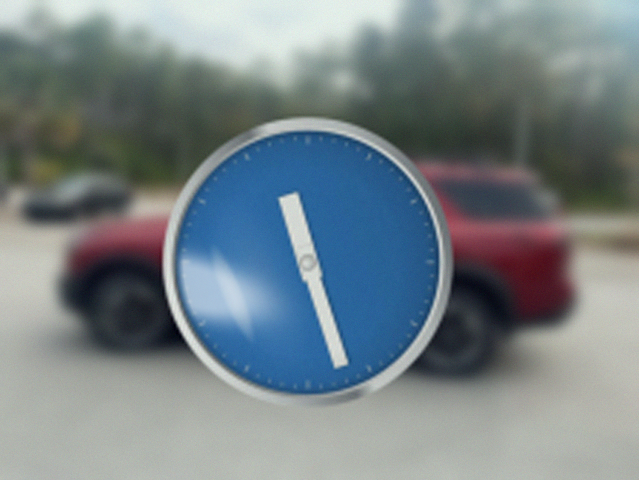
{"hour": 11, "minute": 27}
